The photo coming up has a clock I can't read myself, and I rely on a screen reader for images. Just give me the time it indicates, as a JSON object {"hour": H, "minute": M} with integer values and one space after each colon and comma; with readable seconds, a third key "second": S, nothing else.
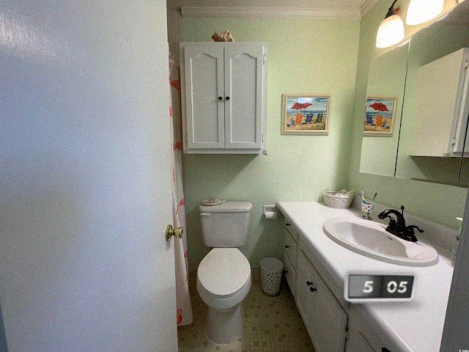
{"hour": 5, "minute": 5}
